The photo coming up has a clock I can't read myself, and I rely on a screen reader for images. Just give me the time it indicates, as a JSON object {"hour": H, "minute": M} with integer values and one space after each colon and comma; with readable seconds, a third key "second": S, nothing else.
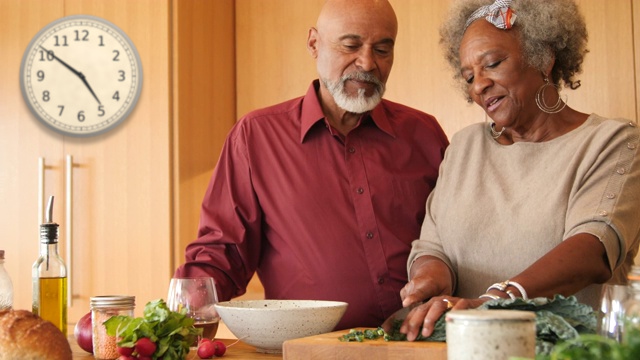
{"hour": 4, "minute": 51}
